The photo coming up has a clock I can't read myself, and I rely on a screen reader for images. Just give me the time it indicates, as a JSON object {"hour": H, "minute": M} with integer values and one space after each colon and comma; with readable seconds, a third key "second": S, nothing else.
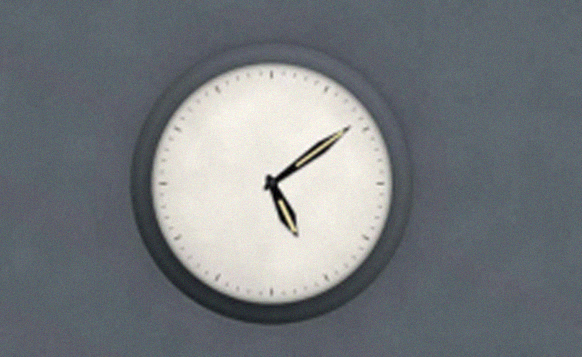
{"hour": 5, "minute": 9}
